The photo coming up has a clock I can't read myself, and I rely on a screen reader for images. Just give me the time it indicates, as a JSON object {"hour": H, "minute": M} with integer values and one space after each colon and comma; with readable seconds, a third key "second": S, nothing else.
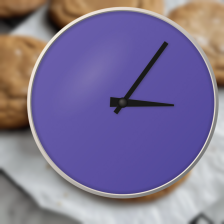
{"hour": 3, "minute": 6}
